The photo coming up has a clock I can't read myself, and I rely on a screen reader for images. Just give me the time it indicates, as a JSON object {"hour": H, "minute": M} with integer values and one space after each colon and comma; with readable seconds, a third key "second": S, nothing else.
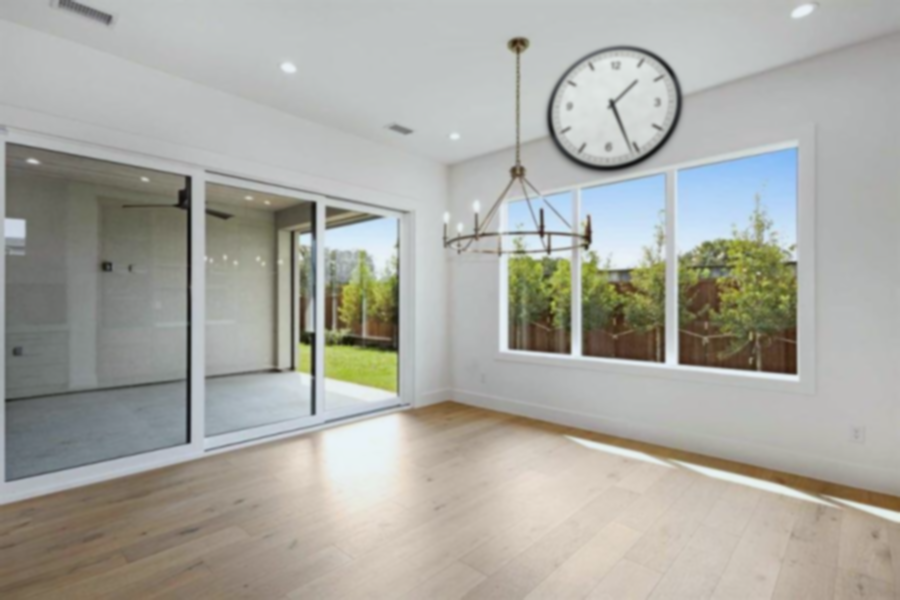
{"hour": 1, "minute": 26}
